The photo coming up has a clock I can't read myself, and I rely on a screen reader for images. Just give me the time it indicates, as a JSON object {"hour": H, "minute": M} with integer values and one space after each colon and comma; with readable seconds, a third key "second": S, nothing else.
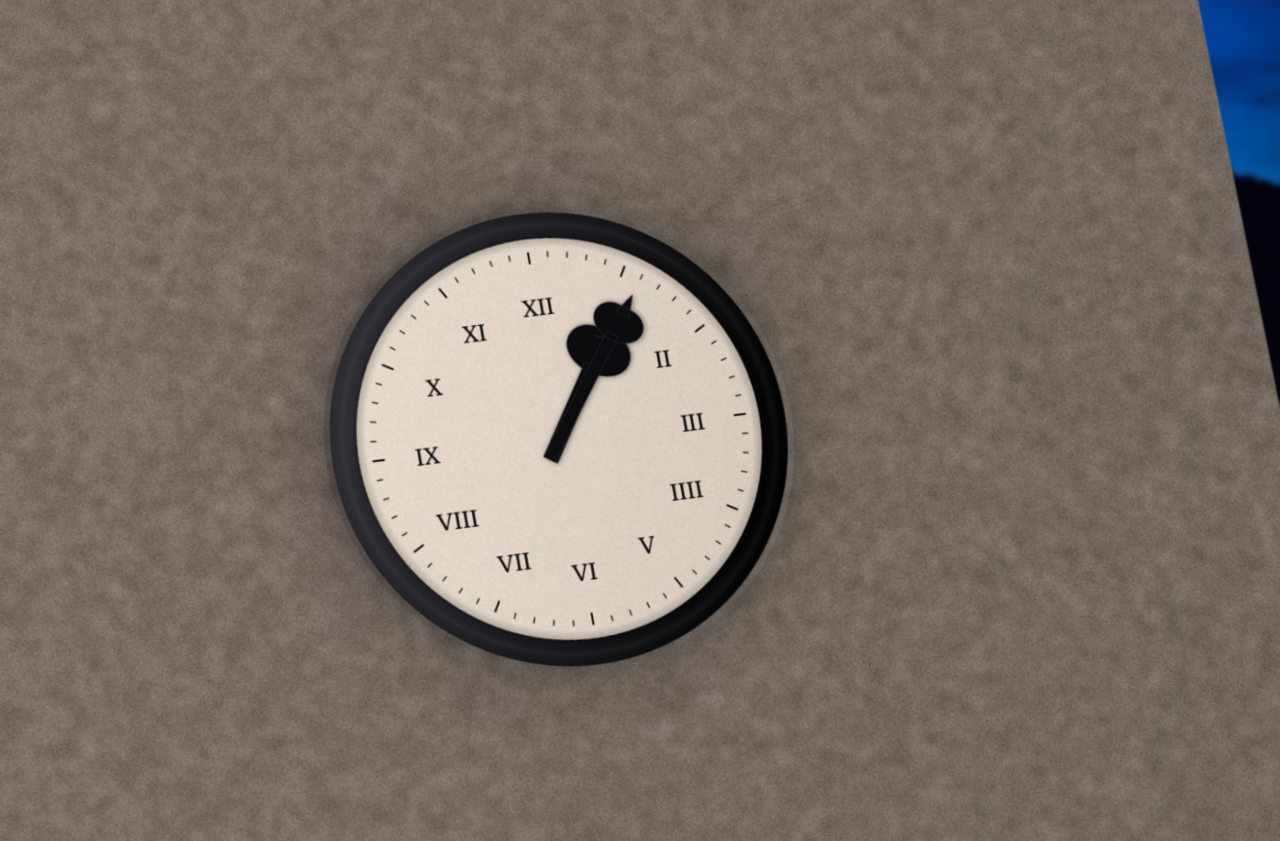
{"hour": 1, "minute": 6}
